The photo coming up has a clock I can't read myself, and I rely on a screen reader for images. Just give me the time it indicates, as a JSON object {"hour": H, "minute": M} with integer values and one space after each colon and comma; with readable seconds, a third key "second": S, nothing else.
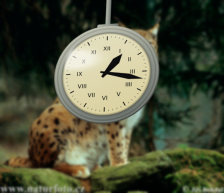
{"hour": 1, "minute": 17}
